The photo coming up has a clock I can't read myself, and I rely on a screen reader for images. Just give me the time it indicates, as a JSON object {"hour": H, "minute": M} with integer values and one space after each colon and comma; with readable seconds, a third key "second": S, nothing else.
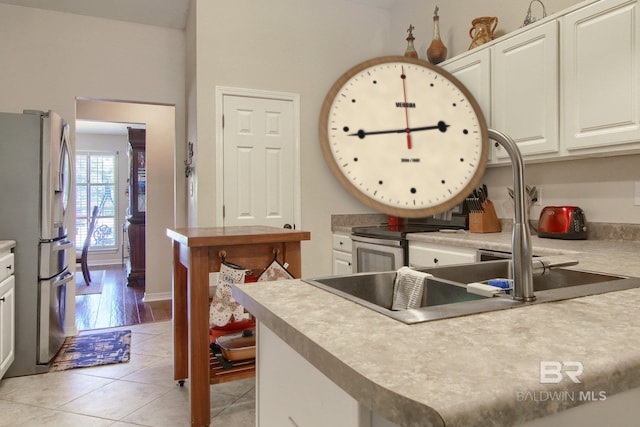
{"hour": 2, "minute": 44, "second": 0}
